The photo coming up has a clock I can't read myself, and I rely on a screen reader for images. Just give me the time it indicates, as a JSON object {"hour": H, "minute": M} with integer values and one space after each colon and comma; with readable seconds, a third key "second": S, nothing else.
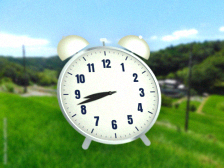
{"hour": 8, "minute": 42}
